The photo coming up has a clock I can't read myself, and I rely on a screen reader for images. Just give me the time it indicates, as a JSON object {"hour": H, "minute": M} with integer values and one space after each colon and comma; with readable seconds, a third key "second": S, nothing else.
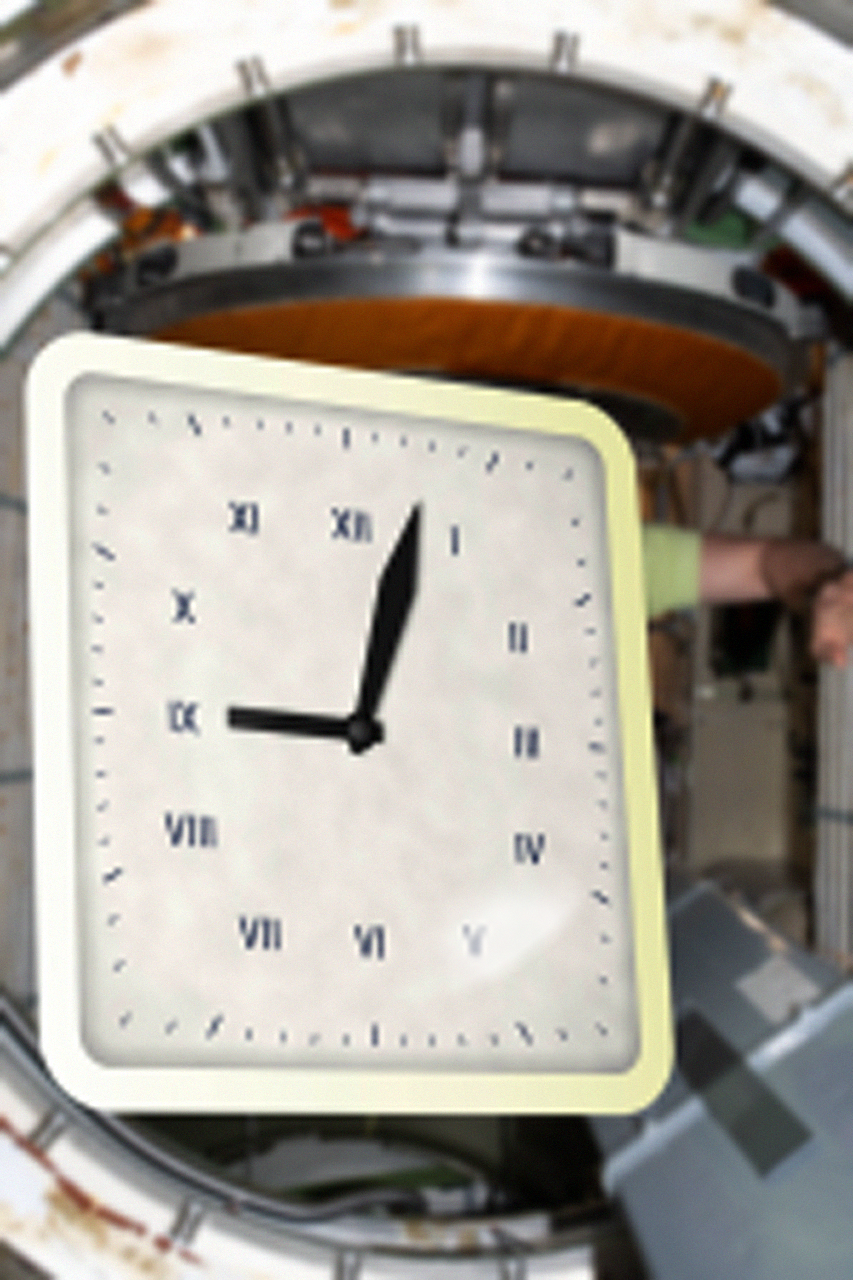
{"hour": 9, "minute": 3}
